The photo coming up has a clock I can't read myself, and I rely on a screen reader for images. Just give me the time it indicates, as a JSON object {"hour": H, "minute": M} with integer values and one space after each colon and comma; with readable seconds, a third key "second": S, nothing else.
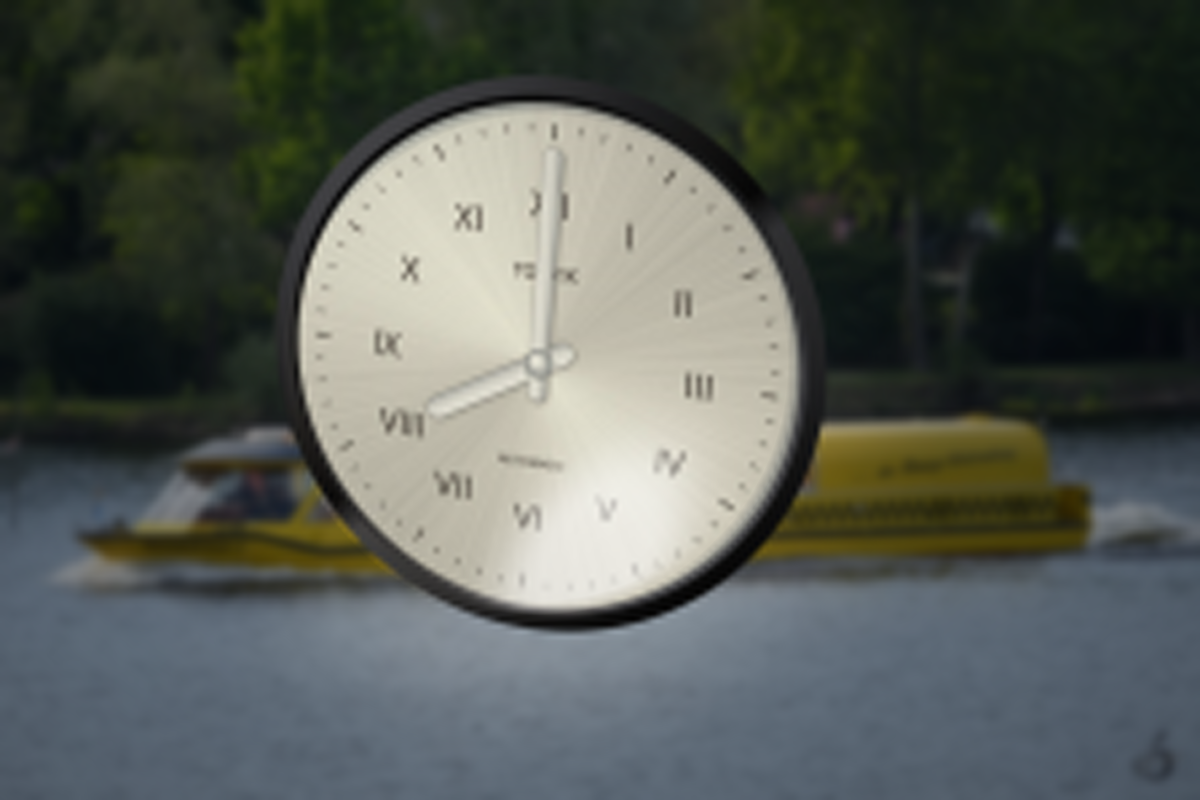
{"hour": 8, "minute": 0}
